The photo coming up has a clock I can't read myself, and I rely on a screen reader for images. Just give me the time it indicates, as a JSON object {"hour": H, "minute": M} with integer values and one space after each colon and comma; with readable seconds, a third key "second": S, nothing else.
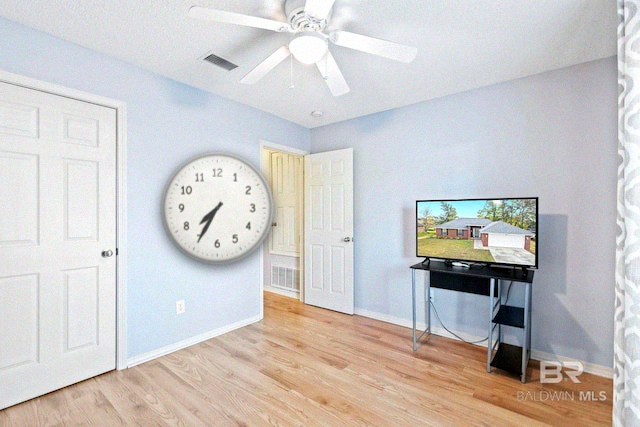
{"hour": 7, "minute": 35}
